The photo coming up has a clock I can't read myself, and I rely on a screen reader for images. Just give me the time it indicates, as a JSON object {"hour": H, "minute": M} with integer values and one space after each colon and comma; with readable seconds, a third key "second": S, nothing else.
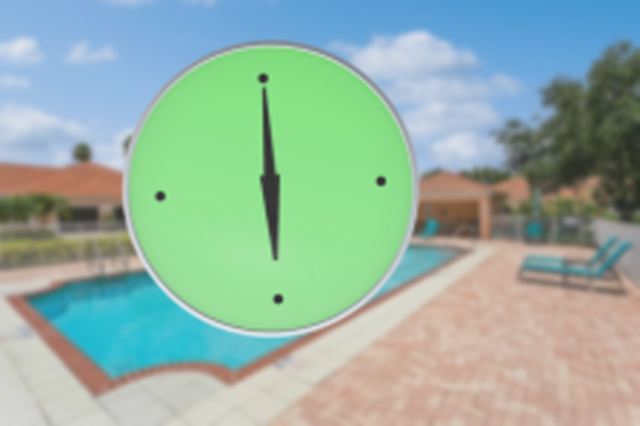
{"hour": 6, "minute": 0}
